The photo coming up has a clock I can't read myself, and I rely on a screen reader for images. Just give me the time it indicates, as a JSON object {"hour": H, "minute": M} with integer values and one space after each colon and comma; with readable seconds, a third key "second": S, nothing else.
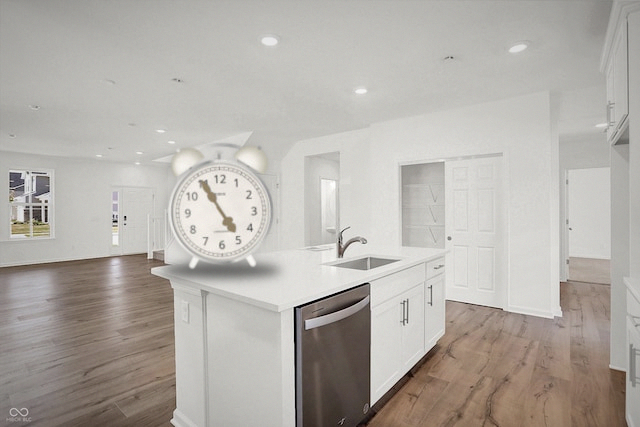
{"hour": 4, "minute": 55}
